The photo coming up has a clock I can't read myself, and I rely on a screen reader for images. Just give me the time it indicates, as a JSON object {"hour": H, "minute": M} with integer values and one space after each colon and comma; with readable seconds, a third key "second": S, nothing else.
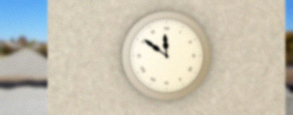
{"hour": 11, "minute": 51}
